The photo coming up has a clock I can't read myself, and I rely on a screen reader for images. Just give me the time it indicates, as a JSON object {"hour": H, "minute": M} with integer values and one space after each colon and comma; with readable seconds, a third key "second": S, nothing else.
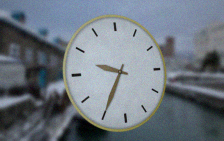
{"hour": 9, "minute": 35}
